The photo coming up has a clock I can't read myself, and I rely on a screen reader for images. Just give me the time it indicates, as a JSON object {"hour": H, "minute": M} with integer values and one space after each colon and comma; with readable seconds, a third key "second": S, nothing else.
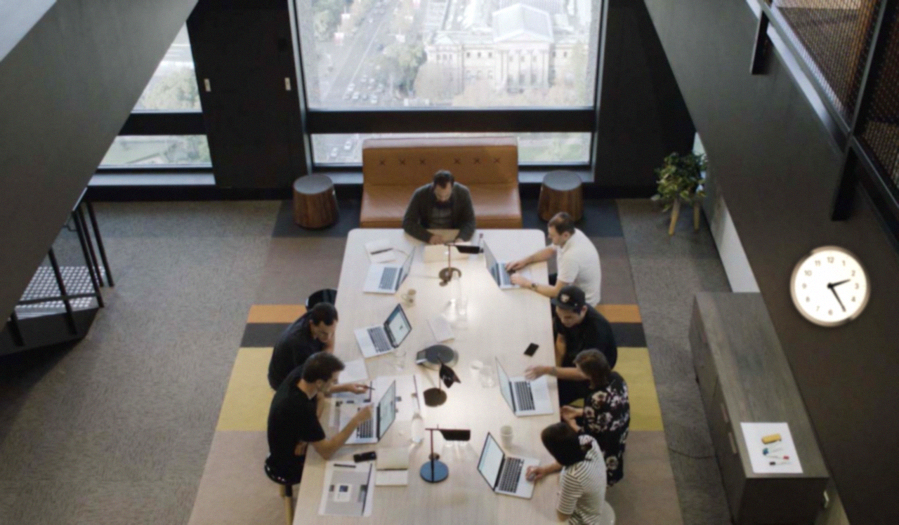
{"hour": 2, "minute": 25}
